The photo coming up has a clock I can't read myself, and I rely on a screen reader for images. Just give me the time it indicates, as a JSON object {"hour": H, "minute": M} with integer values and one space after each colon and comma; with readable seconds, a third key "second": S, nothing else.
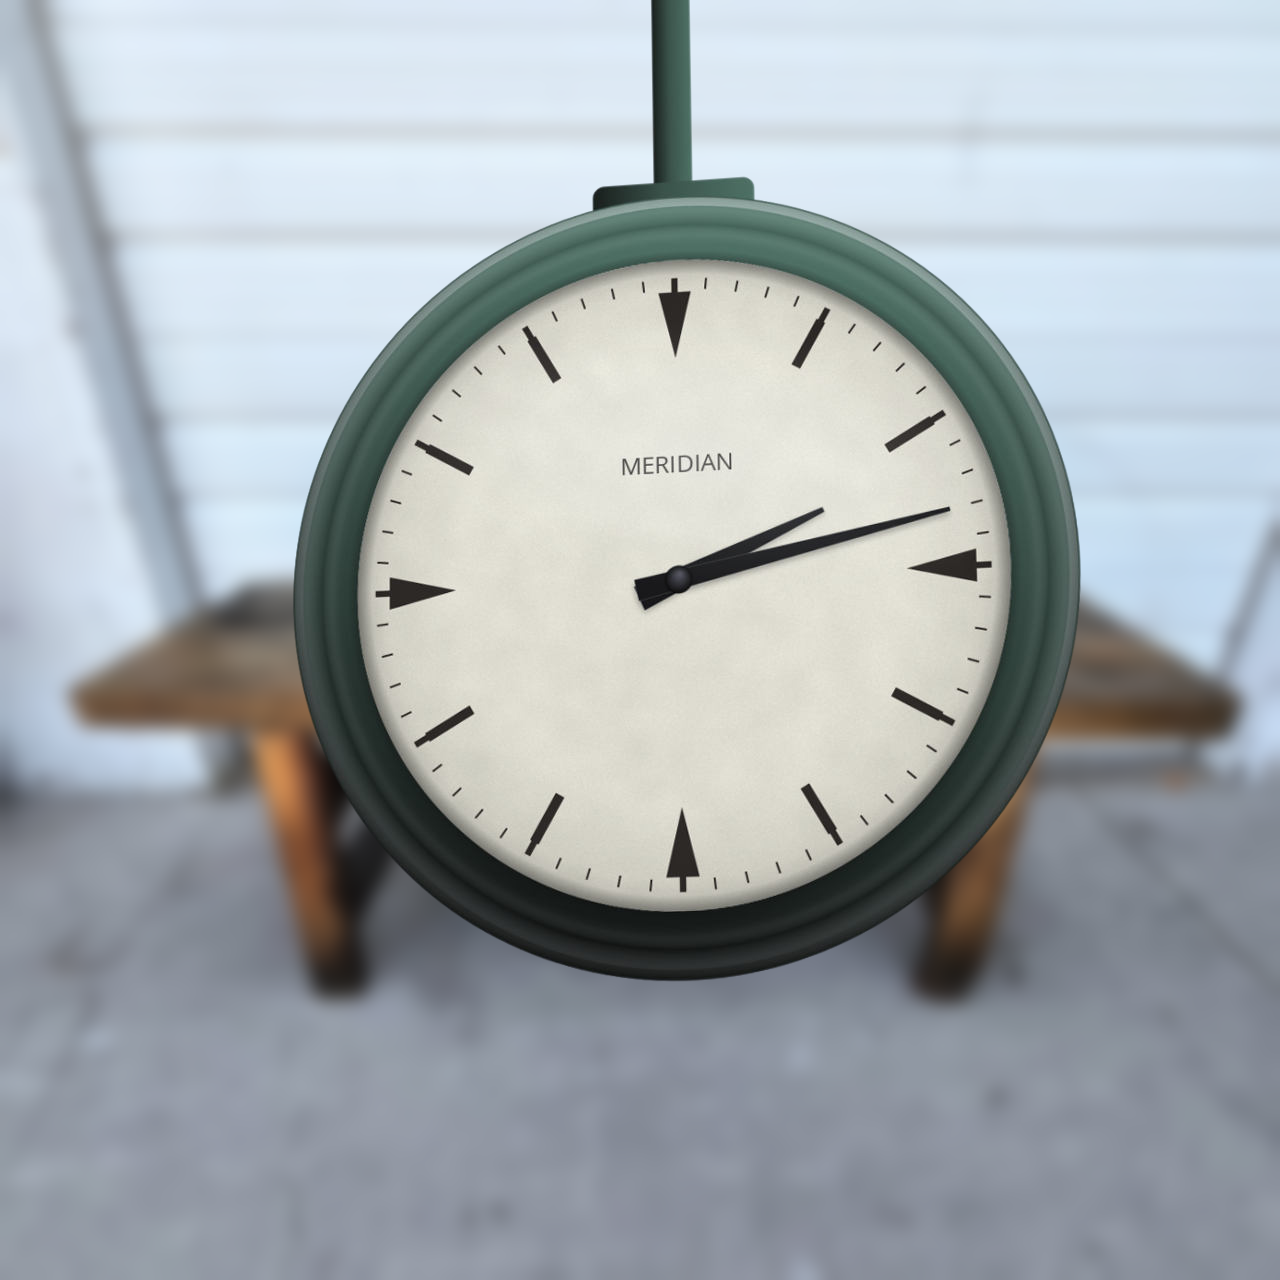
{"hour": 2, "minute": 13}
